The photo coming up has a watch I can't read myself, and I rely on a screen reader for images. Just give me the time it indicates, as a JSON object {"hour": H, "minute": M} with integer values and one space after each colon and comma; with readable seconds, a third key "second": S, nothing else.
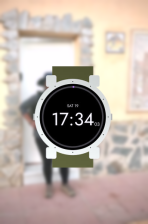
{"hour": 17, "minute": 34}
